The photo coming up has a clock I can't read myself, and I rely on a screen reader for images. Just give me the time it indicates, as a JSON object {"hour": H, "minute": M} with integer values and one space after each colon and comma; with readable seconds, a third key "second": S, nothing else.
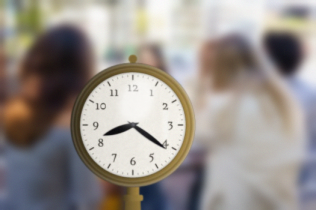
{"hour": 8, "minute": 21}
